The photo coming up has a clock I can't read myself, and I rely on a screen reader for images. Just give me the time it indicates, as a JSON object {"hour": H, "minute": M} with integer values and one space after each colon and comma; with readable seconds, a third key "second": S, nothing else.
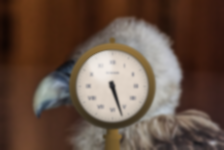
{"hour": 5, "minute": 27}
